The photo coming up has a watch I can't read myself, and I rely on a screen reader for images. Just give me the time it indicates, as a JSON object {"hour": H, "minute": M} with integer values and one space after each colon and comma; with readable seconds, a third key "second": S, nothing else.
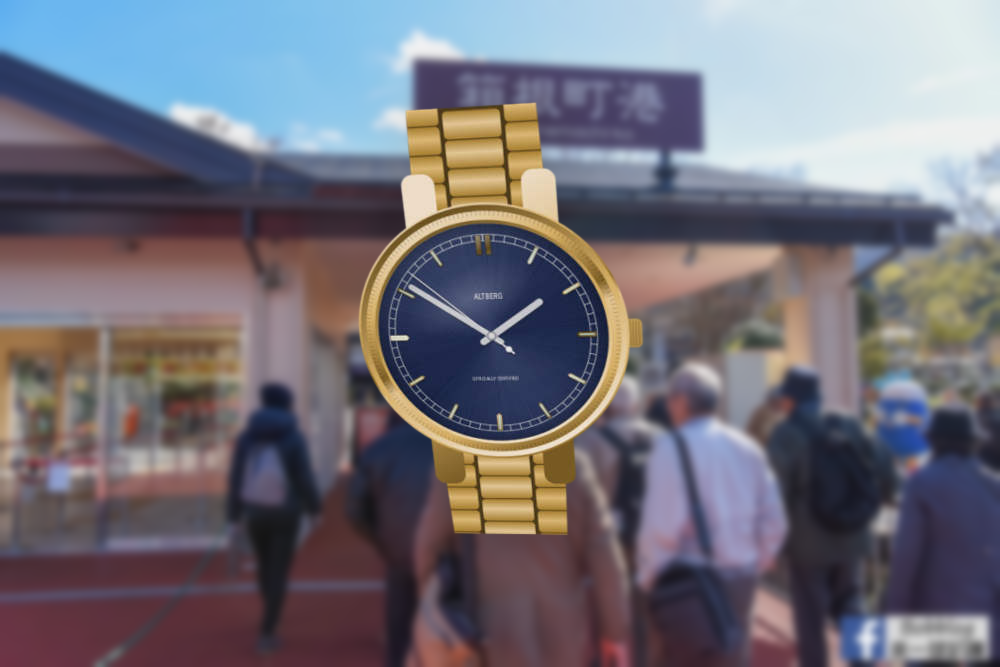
{"hour": 1, "minute": 50, "second": 52}
